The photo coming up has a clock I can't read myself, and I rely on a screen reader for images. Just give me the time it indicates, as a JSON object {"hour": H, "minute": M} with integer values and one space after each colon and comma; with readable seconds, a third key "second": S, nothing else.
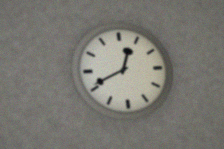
{"hour": 12, "minute": 41}
